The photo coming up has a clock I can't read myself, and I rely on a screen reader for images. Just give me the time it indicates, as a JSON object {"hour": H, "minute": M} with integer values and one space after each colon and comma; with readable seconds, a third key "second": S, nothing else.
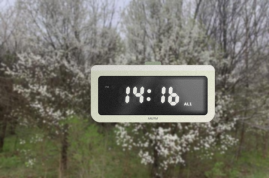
{"hour": 14, "minute": 16}
